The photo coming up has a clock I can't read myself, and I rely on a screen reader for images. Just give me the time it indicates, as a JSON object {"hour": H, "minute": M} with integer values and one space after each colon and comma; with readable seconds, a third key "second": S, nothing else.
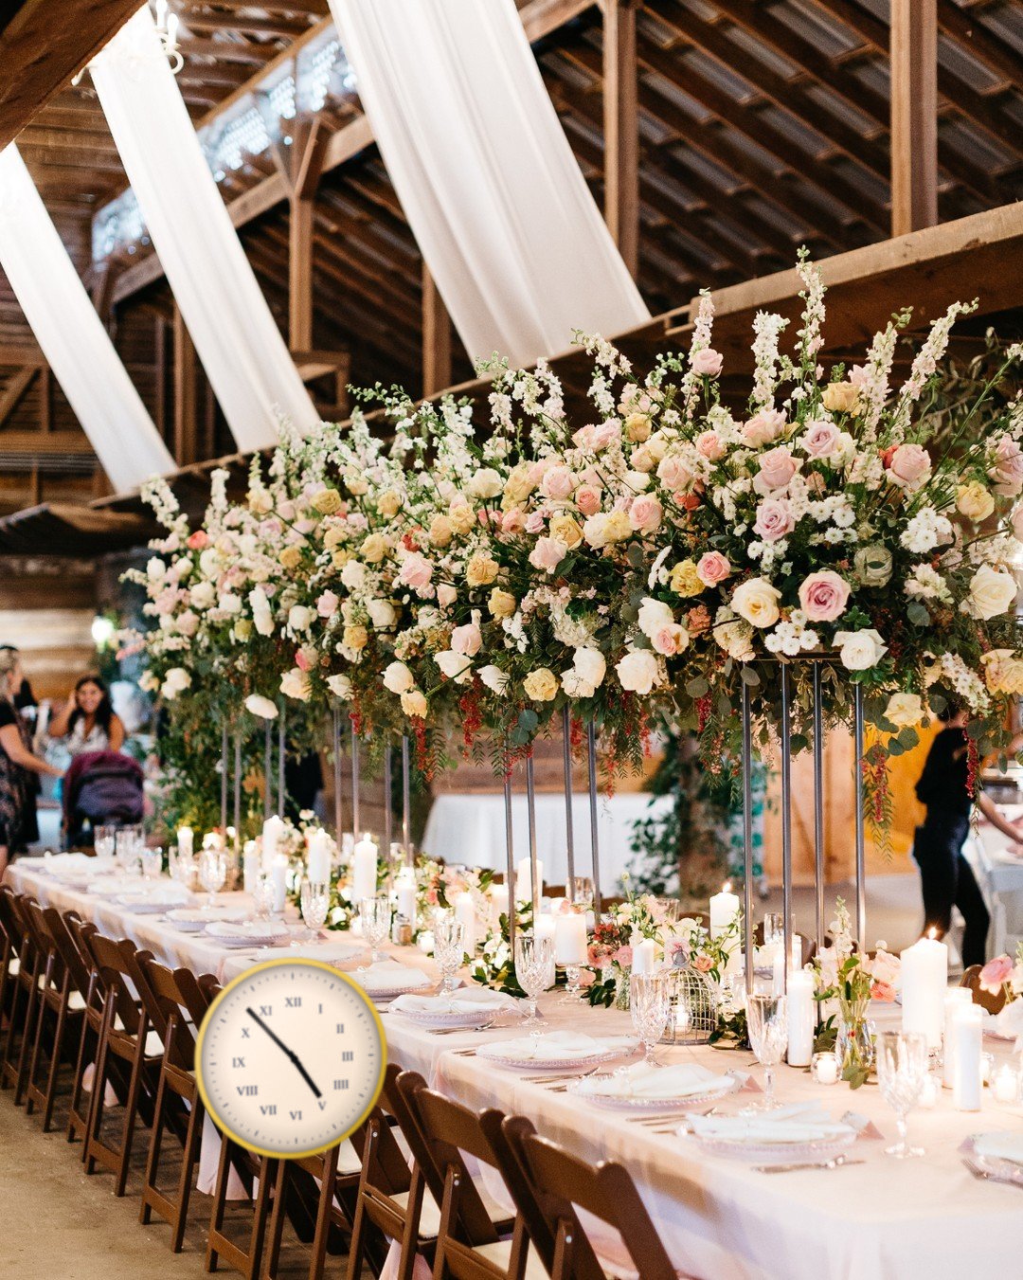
{"hour": 4, "minute": 53}
